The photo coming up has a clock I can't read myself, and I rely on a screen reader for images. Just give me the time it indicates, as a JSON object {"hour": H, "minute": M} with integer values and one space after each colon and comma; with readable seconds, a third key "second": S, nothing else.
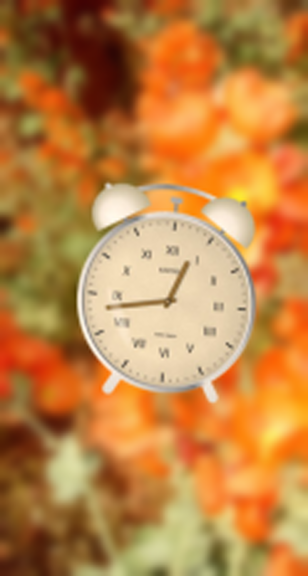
{"hour": 12, "minute": 43}
